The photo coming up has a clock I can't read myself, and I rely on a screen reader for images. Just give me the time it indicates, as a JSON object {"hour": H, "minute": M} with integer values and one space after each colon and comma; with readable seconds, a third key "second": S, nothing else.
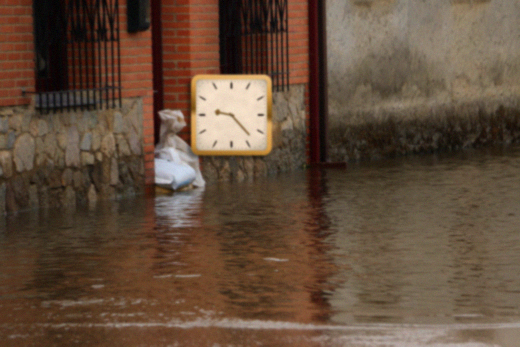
{"hour": 9, "minute": 23}
